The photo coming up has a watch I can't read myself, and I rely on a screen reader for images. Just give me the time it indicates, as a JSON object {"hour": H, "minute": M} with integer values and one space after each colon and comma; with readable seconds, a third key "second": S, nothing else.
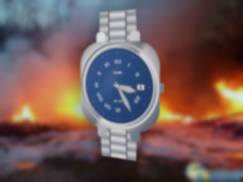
{"hour": 3, "minute": 25}
